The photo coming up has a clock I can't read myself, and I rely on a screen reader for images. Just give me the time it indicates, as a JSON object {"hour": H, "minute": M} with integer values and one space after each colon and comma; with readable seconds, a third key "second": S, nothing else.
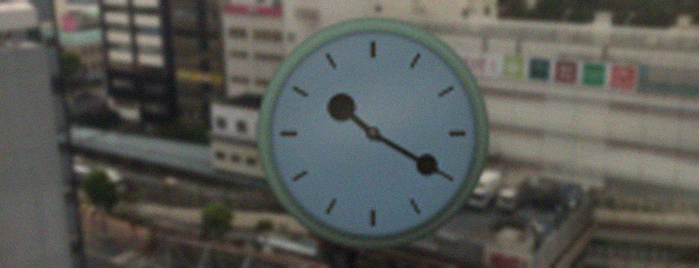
{"hour": 10, "minute": 20}
